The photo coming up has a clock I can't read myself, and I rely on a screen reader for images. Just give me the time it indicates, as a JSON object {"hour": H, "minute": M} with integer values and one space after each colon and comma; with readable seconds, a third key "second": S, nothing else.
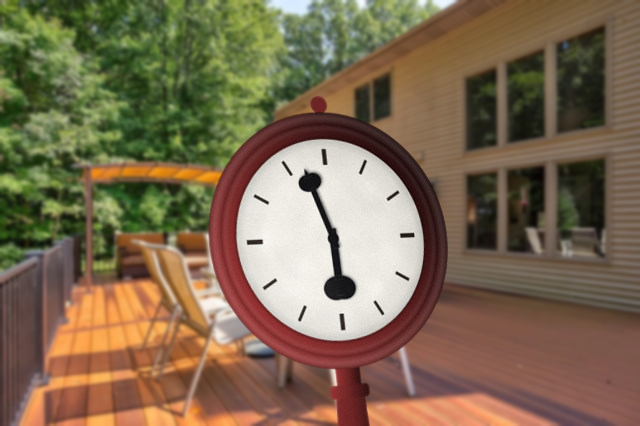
{"hour": 5, "minute": 57}
